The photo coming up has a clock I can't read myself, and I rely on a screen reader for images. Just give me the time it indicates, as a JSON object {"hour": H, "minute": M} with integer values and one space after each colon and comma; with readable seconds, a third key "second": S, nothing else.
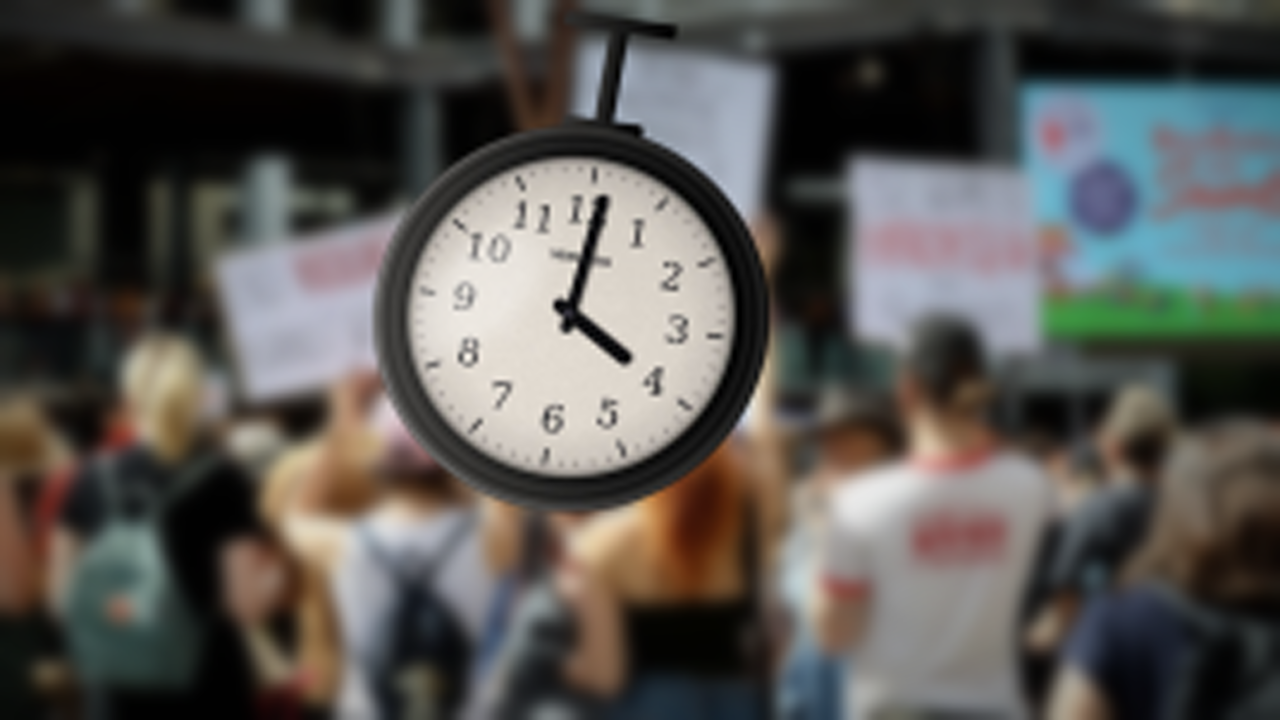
{"hour": 4, "minute": 1}
